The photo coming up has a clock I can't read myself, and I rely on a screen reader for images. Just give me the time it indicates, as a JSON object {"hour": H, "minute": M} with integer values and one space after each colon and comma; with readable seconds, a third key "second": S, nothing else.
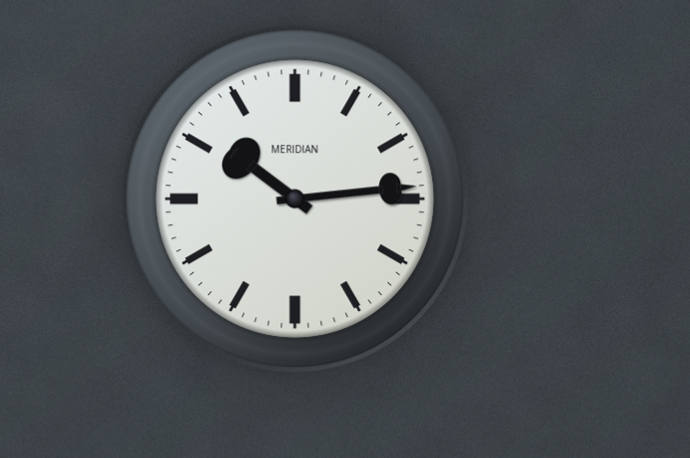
{"hour": 10, "minute": 14}
